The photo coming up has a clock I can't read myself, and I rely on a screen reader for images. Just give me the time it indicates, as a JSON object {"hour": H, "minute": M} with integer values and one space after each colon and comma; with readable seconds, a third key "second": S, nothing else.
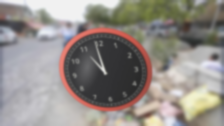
{"hour": 10, "minute": 59}
